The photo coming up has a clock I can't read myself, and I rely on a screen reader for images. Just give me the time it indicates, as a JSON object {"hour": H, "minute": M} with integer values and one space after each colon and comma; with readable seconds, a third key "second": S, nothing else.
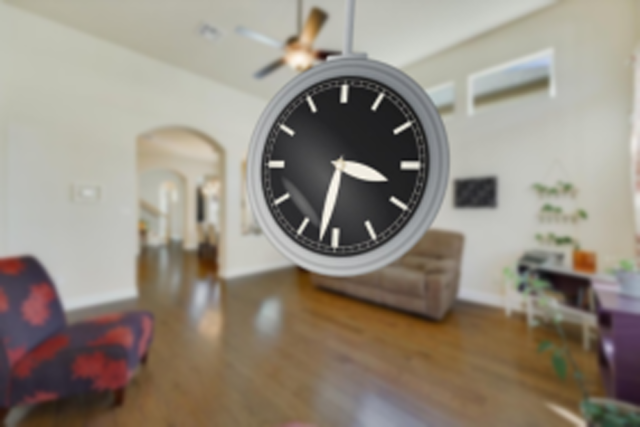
{"hour": 3, "minute": 32}
